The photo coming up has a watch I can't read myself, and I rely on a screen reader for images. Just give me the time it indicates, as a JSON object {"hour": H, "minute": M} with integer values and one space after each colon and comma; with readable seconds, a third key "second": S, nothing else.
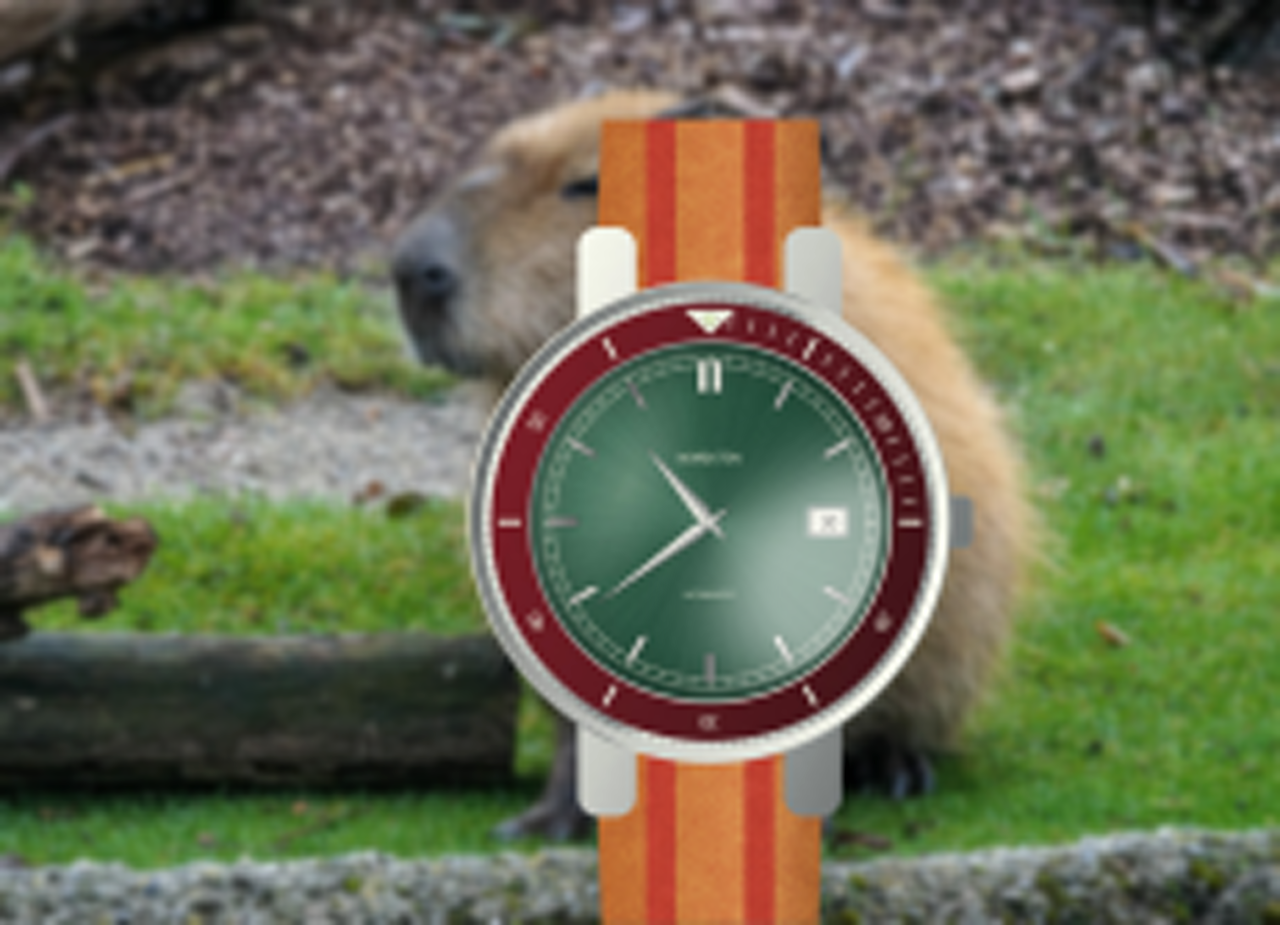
{"hour": 10, "minute": 39}
